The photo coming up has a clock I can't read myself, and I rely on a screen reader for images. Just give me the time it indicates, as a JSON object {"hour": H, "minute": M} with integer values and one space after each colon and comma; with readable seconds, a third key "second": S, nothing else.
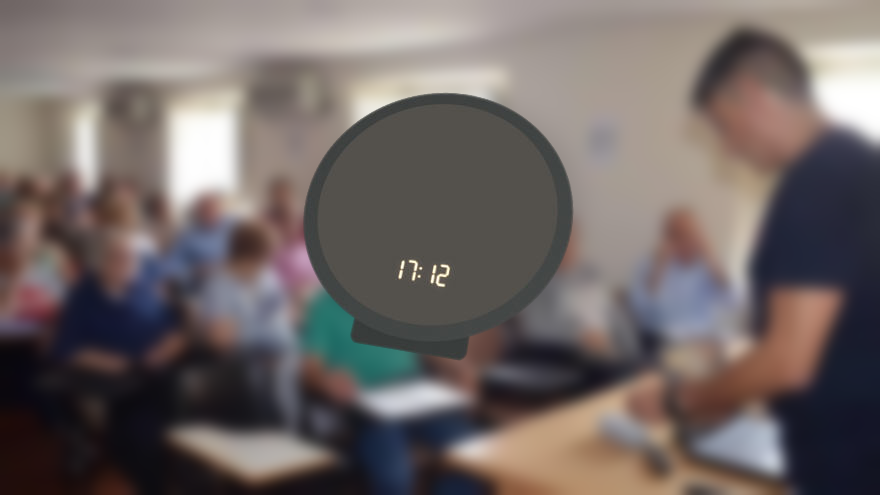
{"hour": 17, "minute": 12}
